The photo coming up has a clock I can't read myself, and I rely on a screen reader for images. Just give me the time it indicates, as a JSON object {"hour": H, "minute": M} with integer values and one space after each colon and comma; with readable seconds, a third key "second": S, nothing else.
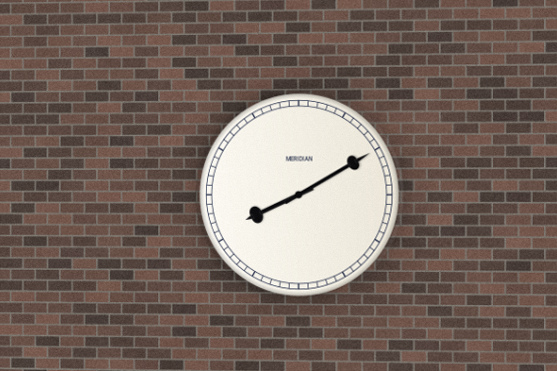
{"hour": 8, "minute": 10}
